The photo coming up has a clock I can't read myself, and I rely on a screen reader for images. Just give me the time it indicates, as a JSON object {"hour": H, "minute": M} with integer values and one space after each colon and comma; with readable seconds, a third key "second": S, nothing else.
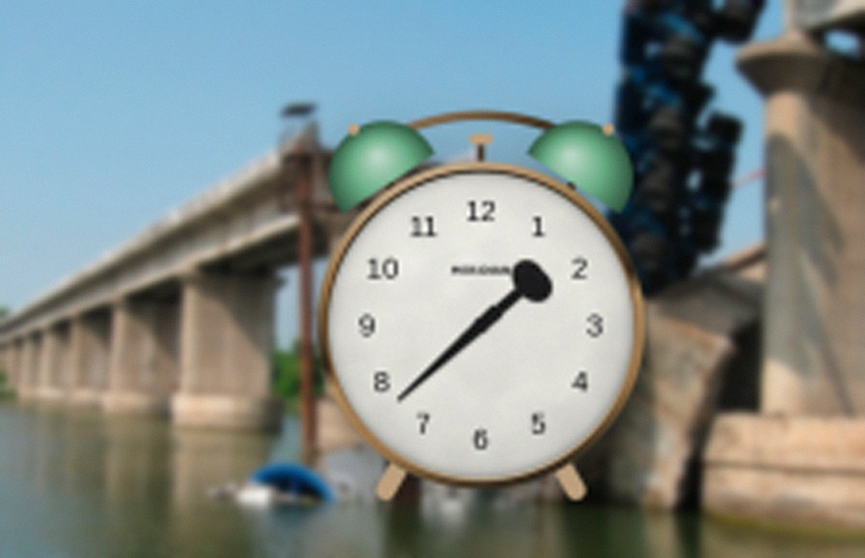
{"hour": 1, "minute": 38}
